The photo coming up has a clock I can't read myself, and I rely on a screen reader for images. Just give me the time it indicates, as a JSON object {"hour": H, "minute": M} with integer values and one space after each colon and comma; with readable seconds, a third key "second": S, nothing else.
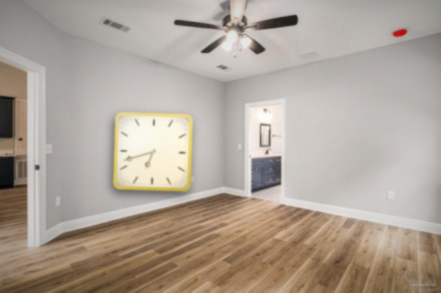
{"hour": 6, "minute": 42}
